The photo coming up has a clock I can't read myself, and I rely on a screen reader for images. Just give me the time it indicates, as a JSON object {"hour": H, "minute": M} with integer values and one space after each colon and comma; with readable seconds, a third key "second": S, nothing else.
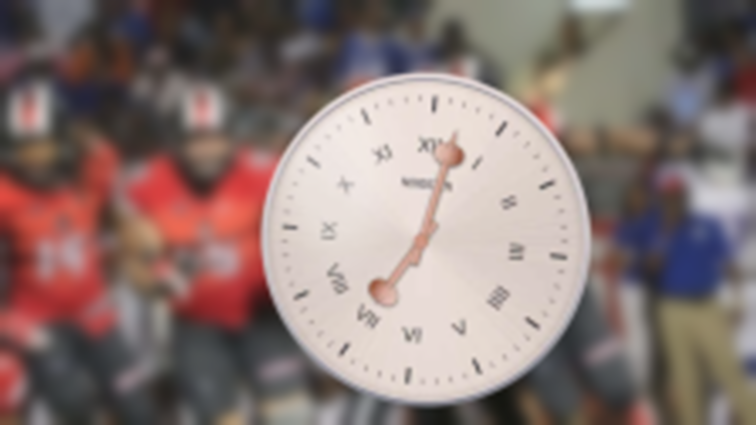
{"hour": 7, "minute": 2}
